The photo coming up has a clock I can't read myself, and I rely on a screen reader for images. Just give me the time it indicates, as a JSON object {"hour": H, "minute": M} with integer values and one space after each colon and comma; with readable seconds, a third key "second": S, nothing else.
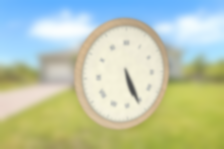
{"hour": 5, "minute": 26}
